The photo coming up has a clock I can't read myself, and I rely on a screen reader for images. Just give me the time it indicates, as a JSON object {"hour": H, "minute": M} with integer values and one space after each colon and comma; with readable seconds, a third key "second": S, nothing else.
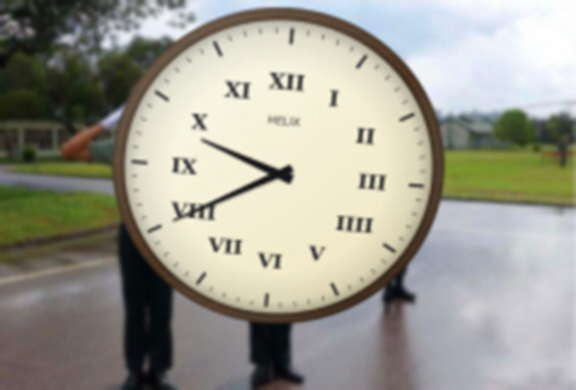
{"hour": 9, "minute": 40}
